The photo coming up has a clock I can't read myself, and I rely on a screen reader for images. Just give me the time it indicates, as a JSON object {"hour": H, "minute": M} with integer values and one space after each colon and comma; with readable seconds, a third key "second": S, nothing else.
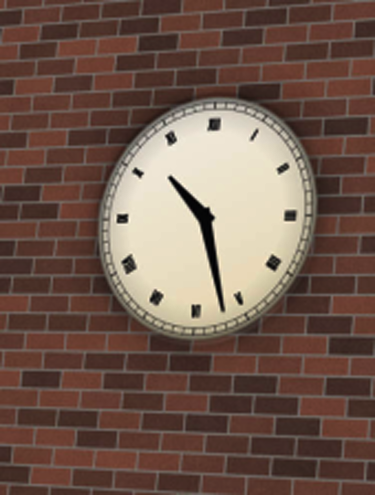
{"hour": 10, "minute": 27}
